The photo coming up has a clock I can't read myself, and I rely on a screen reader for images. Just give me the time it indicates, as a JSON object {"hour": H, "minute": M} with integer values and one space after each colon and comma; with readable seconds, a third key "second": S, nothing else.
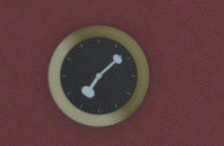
{"hour": 7, "minute": 8}
